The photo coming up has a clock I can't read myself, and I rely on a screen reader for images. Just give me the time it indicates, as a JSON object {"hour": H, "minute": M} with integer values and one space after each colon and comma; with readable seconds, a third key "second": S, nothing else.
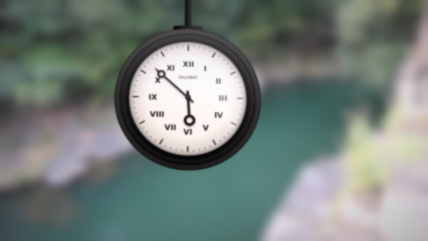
{"hour": 5, "minute": 52}
